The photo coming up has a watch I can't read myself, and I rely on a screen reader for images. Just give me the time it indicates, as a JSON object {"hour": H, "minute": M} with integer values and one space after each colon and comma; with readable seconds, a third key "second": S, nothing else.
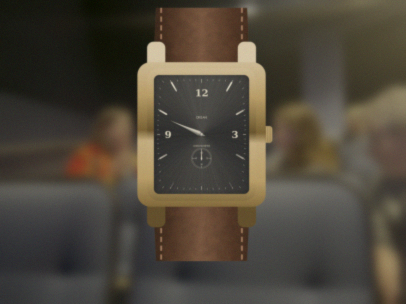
{"hour": 9, "minute": 49}
